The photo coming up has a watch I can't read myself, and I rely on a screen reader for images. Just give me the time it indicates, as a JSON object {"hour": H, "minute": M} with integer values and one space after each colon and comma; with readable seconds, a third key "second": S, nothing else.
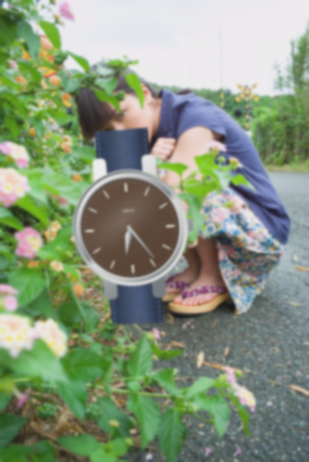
{"hour": 6, "minute": 24}
